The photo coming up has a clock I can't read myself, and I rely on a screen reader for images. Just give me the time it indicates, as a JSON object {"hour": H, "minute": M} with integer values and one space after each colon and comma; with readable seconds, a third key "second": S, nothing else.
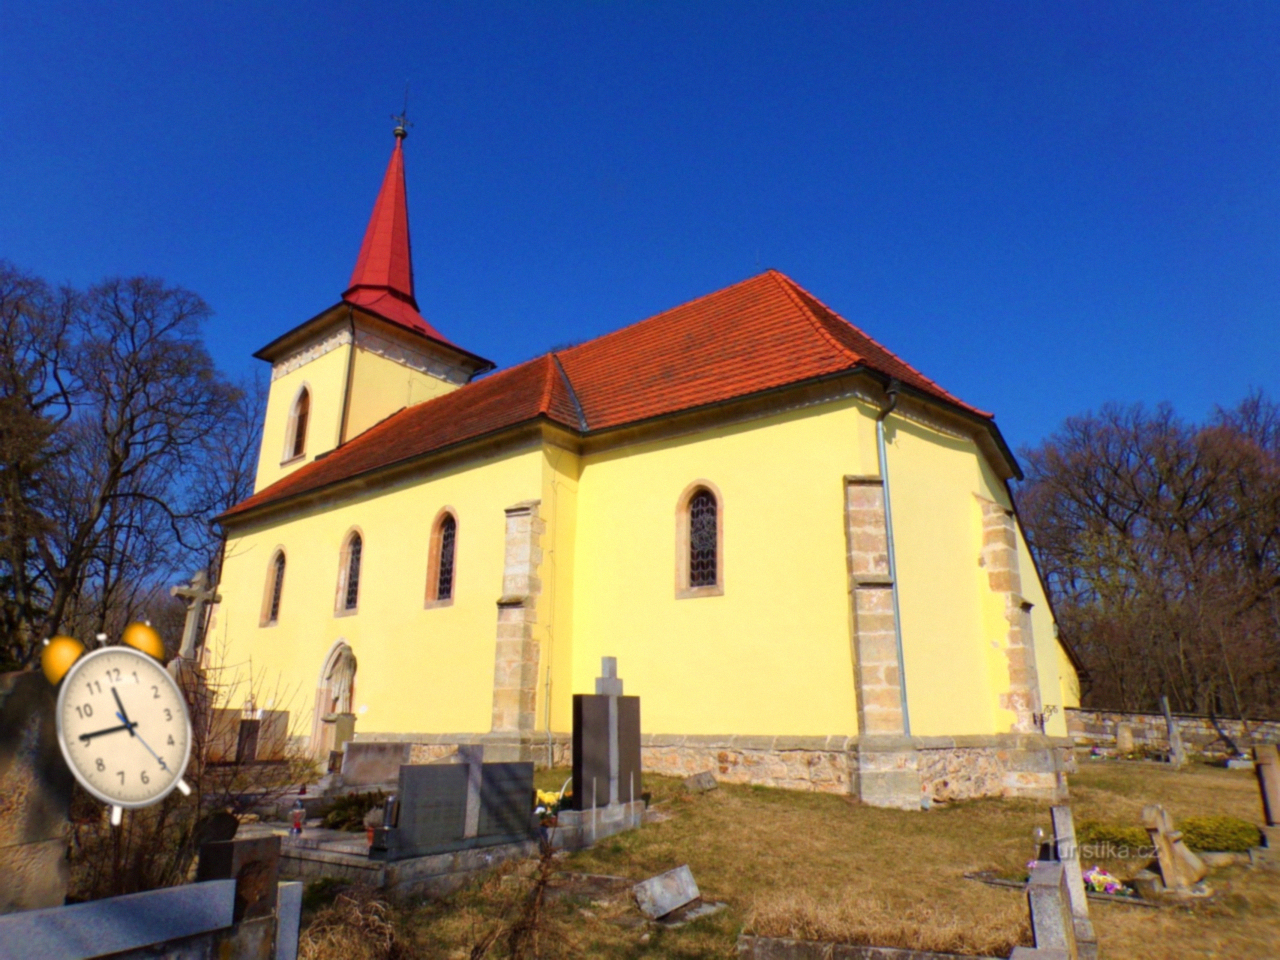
{"hour": 11, "minute": 45, "second": 25}
